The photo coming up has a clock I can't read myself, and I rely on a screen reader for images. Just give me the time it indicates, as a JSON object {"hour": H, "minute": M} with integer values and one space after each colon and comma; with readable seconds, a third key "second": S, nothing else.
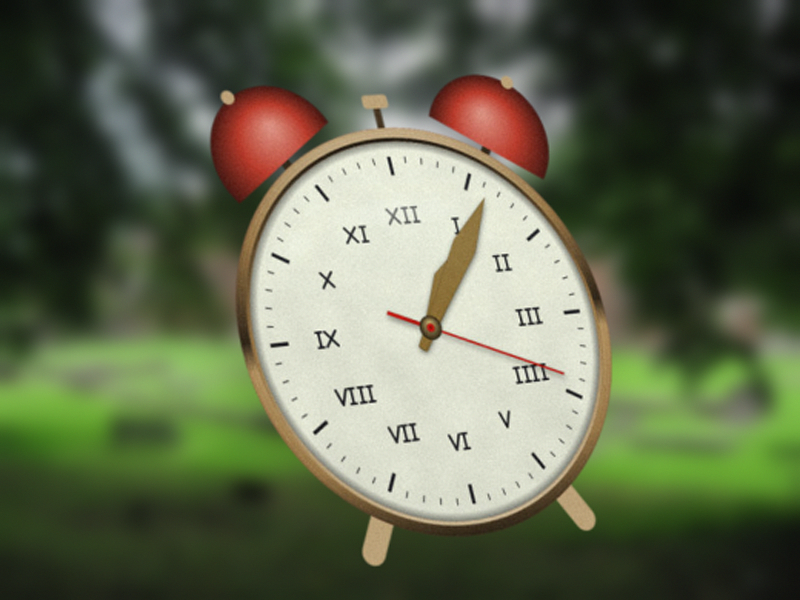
{"hour": 1, "minute": 6, "second": 19}
